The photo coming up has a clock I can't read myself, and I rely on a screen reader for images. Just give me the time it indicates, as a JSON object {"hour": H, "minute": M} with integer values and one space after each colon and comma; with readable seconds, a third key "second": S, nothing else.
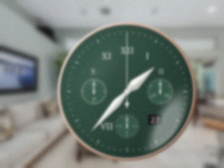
{"hour": 1, "minute": 37}
